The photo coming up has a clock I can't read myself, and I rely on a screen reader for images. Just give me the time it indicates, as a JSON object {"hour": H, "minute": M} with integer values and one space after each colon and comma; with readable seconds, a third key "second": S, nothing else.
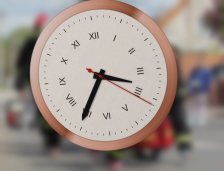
{"hour": 3, "minute": 35, "second": 21}
